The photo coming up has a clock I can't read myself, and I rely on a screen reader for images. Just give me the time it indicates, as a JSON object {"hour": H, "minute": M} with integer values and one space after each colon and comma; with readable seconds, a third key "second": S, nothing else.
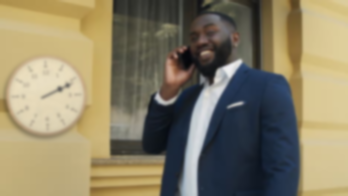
{"hour": 2, "minute": 11}
